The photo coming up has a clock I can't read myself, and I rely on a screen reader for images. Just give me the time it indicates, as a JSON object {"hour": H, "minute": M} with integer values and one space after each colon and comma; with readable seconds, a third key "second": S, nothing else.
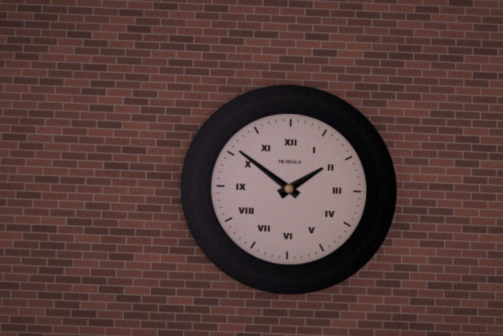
{"hour": 1, "minute": 51}
